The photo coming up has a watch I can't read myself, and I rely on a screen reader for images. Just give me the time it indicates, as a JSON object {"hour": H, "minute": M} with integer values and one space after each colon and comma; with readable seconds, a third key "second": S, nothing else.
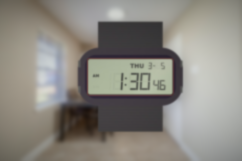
{"hour": 1, "minute": 30, "second": 46}
